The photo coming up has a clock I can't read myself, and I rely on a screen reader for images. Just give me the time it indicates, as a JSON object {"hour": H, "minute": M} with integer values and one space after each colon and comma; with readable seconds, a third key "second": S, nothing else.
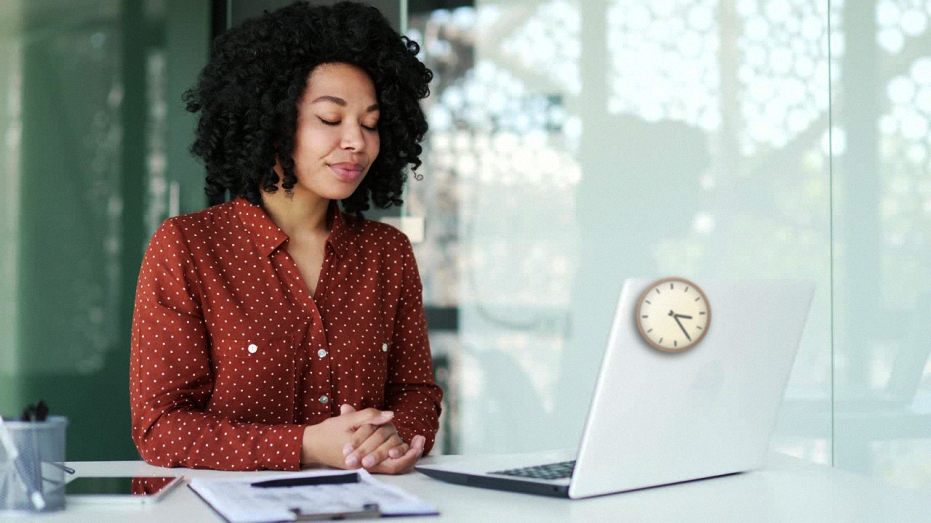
{"hour": 3, "minute": 25}
